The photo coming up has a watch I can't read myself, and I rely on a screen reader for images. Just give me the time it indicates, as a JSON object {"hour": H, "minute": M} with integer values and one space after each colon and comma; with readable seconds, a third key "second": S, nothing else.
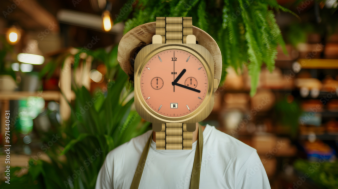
{"hour": 1, "minute": 18}
